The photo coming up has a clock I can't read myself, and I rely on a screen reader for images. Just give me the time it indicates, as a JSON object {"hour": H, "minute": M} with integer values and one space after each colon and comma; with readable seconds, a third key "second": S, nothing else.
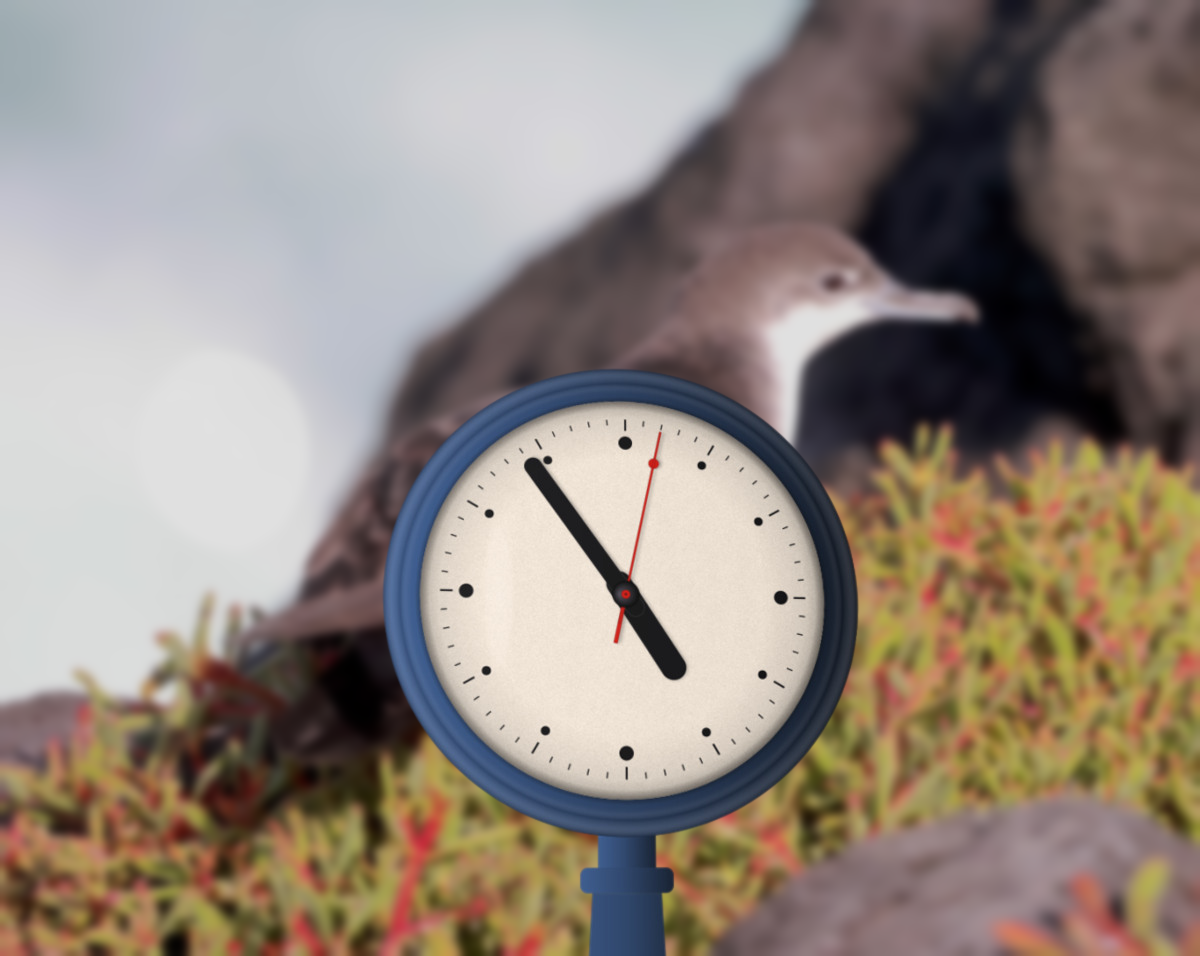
{"hour": 4, "minute": 54, "second": 2}
